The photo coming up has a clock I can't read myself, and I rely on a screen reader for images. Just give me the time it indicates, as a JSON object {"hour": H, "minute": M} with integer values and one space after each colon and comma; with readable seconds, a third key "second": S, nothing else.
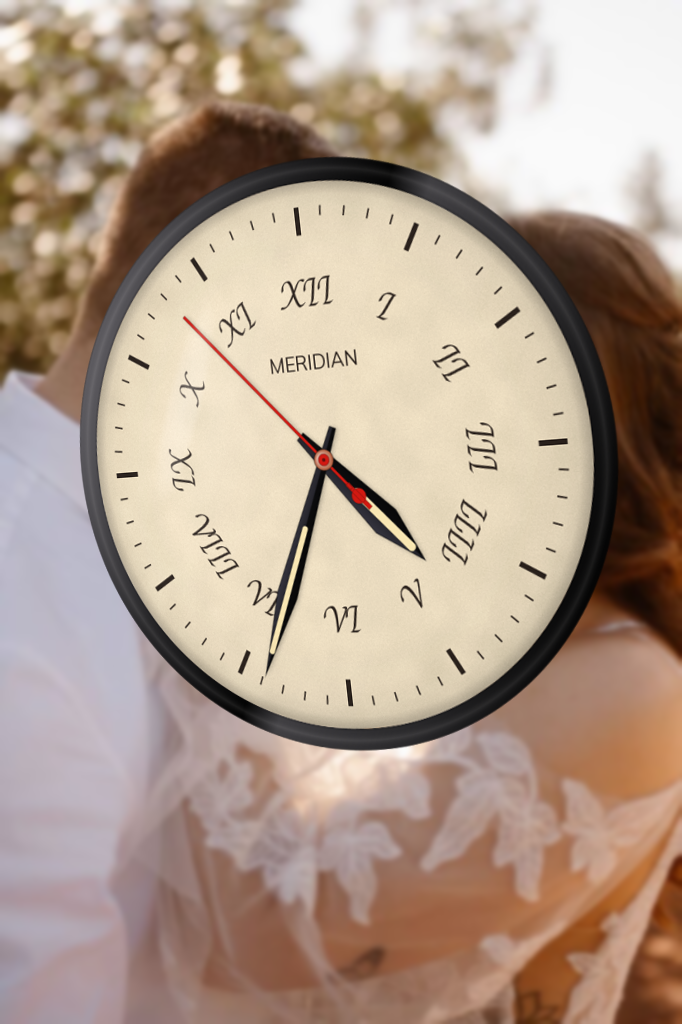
{"hour": 4, "minute": 33, "second": 53}
